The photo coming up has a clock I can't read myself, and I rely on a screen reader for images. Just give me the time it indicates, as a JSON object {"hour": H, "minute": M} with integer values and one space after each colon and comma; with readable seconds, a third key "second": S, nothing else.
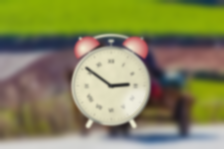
{"hour": 2, "minute": 51}
